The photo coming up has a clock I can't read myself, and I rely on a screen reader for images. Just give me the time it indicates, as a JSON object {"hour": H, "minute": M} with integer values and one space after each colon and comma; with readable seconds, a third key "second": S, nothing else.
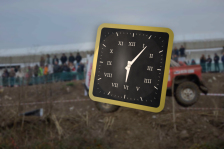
{"hour": 6, "minute": 6}
